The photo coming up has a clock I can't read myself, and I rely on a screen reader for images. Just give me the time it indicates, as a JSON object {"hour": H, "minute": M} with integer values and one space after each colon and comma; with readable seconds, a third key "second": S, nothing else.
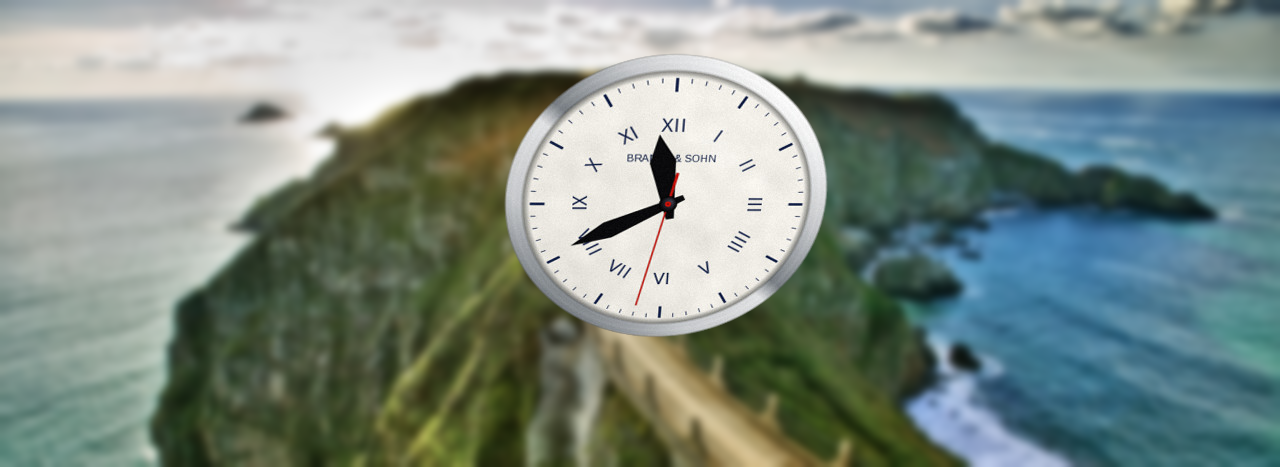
{"hour": 11, "minute": 40, "second": 32}
